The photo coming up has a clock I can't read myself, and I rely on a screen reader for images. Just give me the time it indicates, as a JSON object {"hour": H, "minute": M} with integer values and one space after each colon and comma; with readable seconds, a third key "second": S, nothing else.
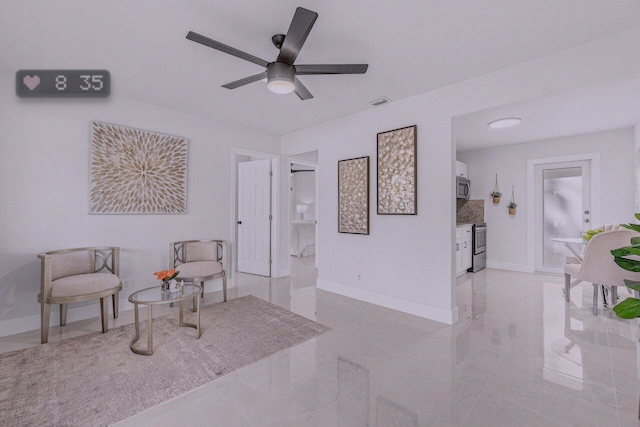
{"hour": 8, "minute": 35}
